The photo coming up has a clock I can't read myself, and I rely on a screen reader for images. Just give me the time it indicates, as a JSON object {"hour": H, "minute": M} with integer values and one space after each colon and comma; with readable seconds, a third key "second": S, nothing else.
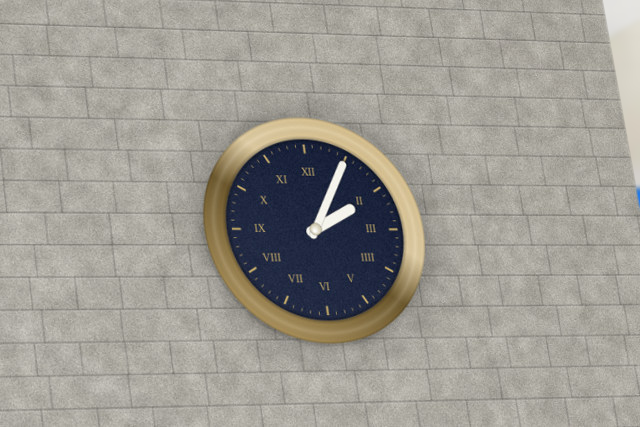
{"hour": 2, "minute": 5}
